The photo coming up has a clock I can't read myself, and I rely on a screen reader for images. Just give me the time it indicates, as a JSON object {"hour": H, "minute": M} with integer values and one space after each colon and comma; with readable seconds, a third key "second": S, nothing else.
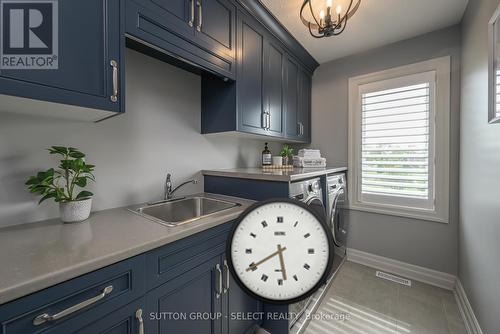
{"hour": 5, "minute": 40}
